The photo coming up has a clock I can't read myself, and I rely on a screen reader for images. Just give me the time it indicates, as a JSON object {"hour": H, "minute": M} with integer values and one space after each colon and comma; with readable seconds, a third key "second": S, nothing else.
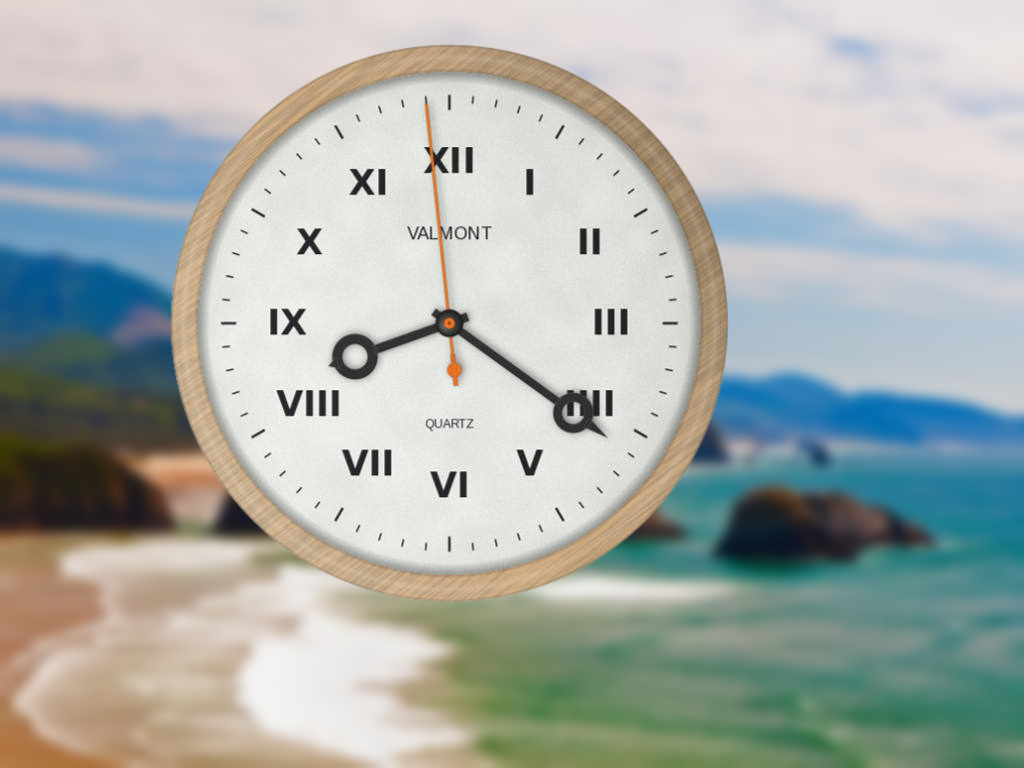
{"hour": 8, "minute": 20, "second": 59}
